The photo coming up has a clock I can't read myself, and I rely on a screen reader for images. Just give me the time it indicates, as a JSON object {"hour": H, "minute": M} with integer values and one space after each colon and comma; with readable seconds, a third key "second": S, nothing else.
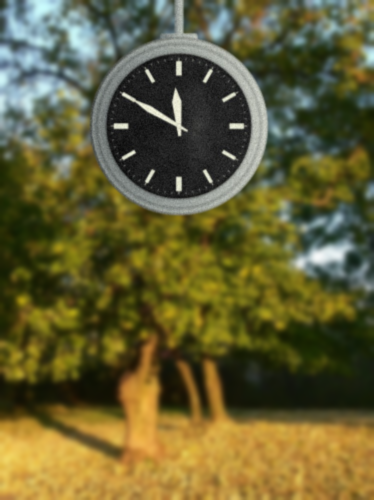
{"hour": 11, "minute": 50}
